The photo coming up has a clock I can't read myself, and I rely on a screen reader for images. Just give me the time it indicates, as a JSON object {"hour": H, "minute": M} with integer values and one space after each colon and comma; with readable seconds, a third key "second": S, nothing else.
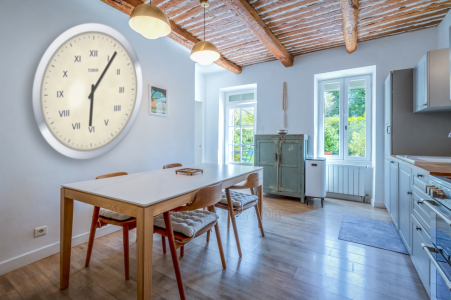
{"hour": 6, "minute": 6}
